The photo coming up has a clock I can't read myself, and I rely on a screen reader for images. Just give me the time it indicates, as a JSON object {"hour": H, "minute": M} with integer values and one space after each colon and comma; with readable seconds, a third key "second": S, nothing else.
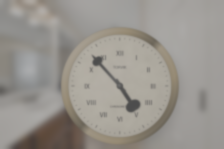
{"hour": 4, "minute": 53}
